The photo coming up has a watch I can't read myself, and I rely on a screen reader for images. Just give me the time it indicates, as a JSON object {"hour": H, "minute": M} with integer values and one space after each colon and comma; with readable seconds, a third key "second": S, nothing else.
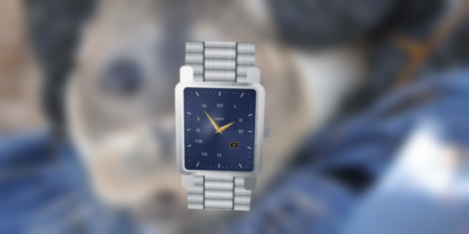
{"hour": 1, "minute": 54}
